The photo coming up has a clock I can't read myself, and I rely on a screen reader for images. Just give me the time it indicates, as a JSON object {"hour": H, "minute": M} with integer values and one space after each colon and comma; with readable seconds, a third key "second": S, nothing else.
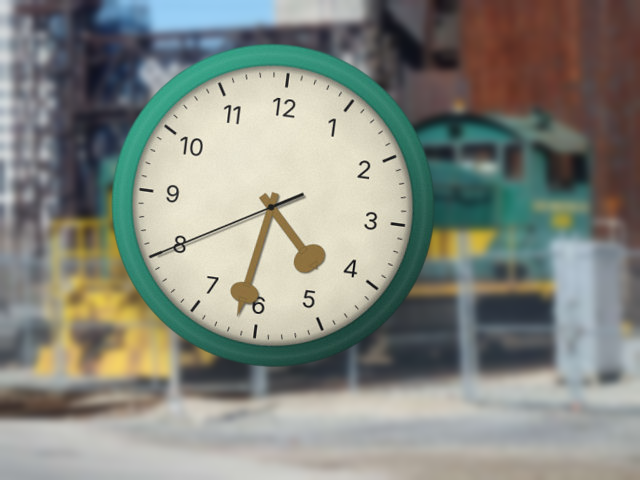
{"hour": 4, "minute": 31, "second": 40}
